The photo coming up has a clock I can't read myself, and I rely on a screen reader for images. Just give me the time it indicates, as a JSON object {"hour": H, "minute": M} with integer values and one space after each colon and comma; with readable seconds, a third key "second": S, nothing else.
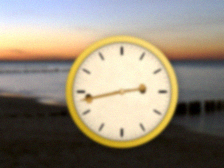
{"hour": 2, "minute": 43}
